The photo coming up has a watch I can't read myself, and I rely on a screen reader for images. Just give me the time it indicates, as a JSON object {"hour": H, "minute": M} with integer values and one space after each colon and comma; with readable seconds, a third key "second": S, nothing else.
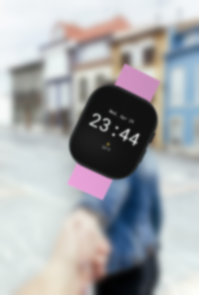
{"hour": 23, "minute": 44}
